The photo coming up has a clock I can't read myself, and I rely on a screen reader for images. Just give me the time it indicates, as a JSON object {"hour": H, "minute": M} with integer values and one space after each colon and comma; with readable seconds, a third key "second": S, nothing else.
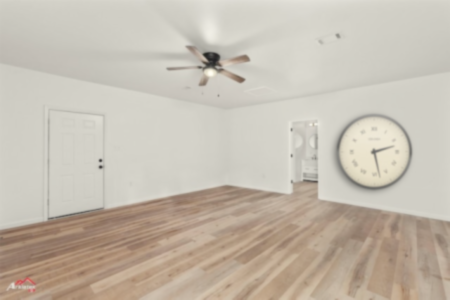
{"hour": 2, "minute": 28}
